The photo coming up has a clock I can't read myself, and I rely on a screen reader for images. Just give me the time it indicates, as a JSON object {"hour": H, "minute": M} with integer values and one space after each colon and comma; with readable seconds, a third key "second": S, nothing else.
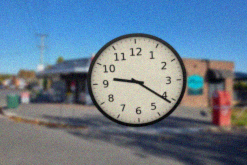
{"hour": 9, "minute": 21}
